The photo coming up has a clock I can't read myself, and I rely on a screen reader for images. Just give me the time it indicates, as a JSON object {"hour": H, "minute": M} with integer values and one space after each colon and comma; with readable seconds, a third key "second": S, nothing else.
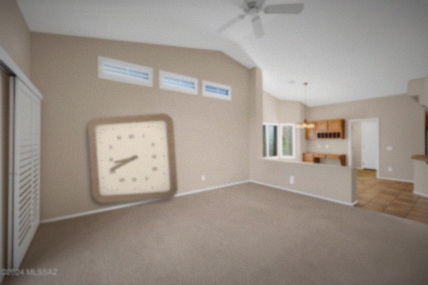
{"hour": 8, "minute": 41}
